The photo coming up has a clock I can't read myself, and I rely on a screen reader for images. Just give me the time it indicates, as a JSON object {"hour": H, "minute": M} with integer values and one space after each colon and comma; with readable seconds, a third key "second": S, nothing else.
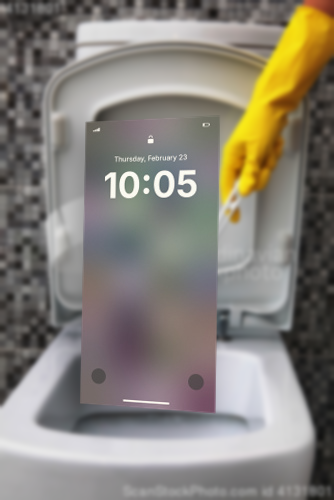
{"hour": 10, "minute": 5}
